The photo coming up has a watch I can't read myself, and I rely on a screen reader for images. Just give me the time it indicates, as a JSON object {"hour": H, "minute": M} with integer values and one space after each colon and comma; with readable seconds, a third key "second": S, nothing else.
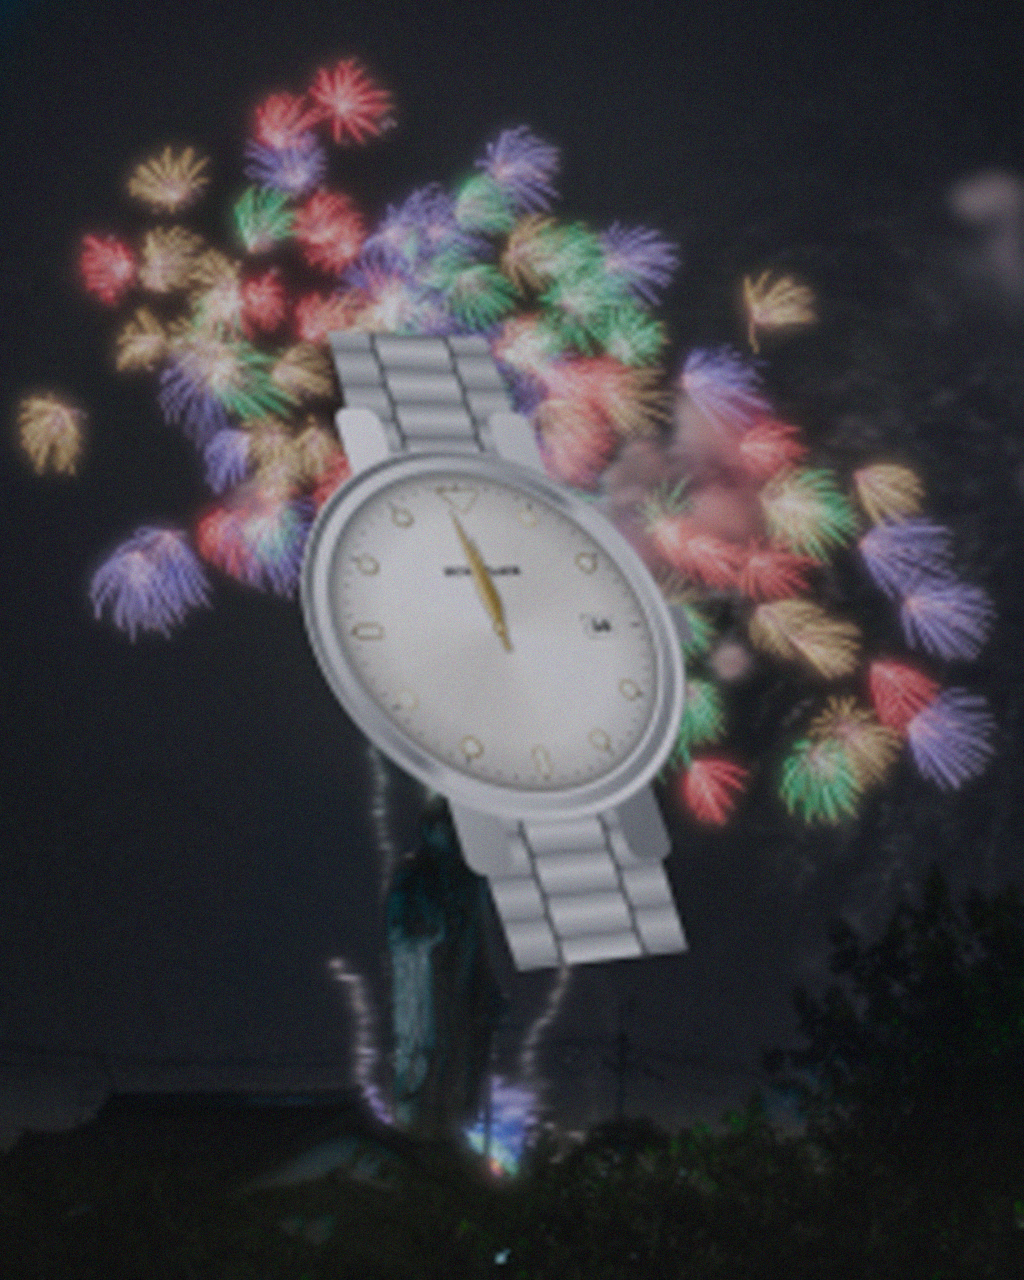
{"hour": 11, "minute": 59}
